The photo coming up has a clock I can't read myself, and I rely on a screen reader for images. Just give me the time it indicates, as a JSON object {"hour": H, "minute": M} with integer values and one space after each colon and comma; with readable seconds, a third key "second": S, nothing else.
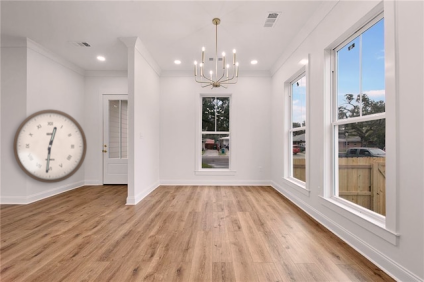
{"hour": 12, "minute": 31}
